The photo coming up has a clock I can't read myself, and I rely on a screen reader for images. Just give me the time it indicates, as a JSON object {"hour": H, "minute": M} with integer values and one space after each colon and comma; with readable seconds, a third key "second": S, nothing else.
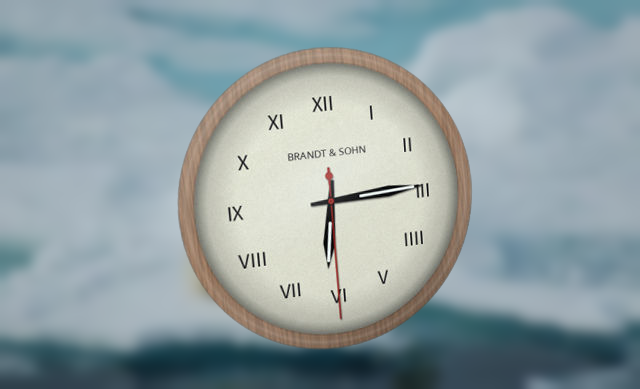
{"hour": 6, "minute": 14, "second": 30}
